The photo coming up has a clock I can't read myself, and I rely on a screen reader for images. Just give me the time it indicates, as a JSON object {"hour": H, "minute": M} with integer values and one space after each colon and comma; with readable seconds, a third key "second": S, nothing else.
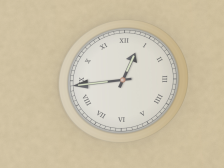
{"hour": 12, "minute": 44}
